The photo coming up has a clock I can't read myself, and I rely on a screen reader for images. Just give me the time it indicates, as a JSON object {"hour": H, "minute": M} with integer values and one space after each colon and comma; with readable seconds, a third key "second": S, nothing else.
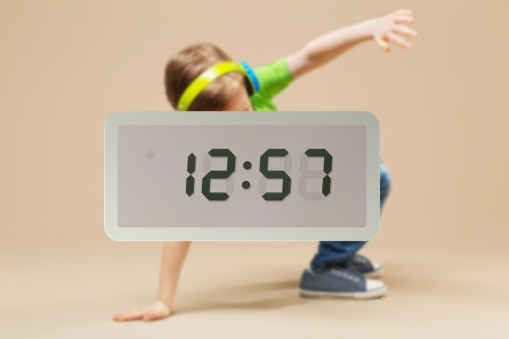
{"hour": 12, "minute": 57}
